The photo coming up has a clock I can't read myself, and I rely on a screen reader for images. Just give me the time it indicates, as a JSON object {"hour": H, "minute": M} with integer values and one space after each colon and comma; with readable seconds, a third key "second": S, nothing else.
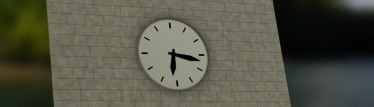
{"hour": 6, "minute": 17}
